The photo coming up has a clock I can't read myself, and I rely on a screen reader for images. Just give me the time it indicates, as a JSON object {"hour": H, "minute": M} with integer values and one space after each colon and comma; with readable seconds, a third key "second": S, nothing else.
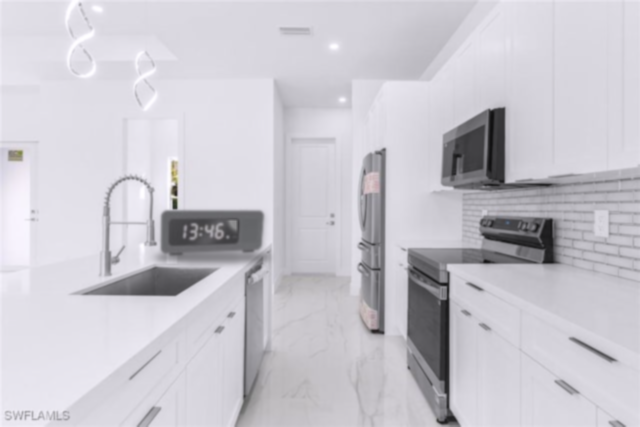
{"hour": 13, "minute": 46}
